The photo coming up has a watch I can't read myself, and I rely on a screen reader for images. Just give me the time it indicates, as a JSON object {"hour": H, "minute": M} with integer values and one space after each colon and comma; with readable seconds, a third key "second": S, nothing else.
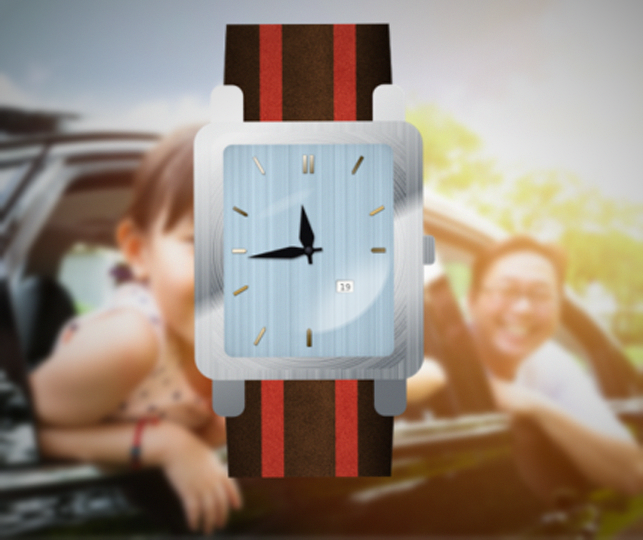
{"hour": 11, "minute": 44}
